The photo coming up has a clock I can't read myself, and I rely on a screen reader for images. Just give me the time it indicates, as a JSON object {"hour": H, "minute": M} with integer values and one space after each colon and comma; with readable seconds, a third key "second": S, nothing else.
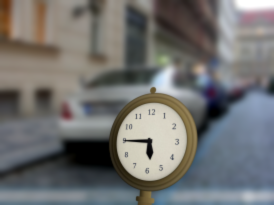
{"hour": 5, "minute": 45}
